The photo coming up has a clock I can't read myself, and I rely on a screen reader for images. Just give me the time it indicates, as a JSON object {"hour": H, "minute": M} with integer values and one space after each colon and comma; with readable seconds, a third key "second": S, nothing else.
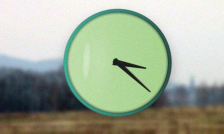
{"hour": 3, "minute": 22}
